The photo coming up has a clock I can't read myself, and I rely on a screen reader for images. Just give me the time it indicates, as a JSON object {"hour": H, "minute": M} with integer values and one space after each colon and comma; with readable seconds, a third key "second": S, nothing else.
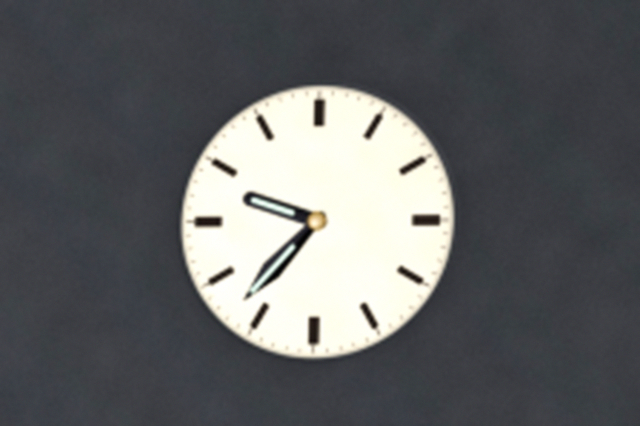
{"hour": 9, "minute": 37}
